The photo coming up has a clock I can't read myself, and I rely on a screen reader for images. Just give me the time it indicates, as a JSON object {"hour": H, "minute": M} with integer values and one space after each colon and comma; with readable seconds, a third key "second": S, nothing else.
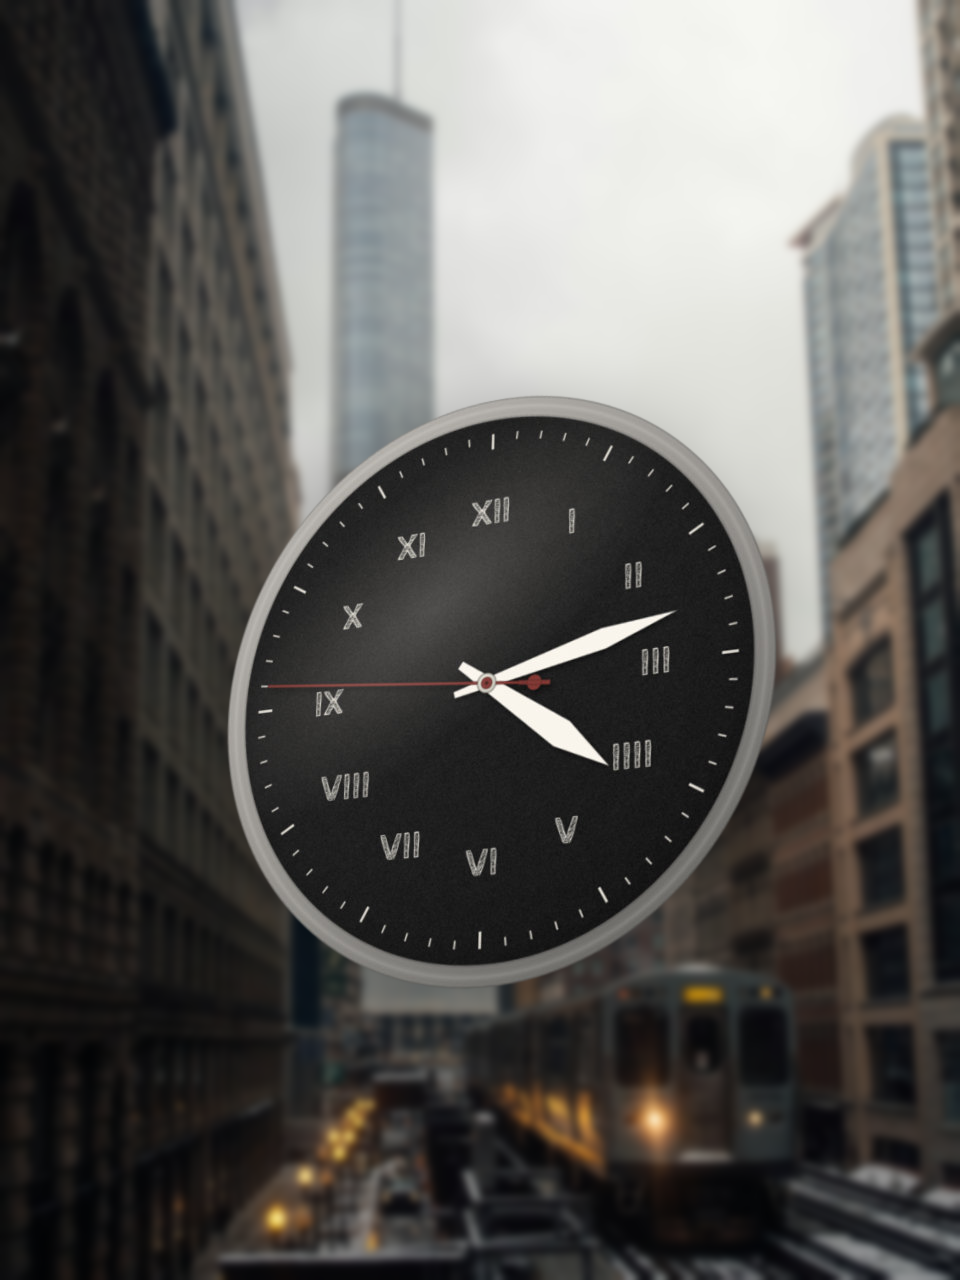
{"hour": 4, "minute": 12, "second": 46}
